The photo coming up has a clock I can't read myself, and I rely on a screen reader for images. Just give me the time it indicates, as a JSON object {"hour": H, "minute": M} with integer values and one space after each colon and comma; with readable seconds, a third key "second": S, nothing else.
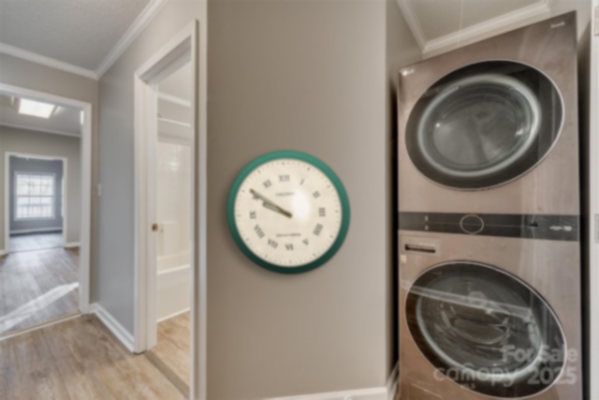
{"hour": 9, "minute": 51}
